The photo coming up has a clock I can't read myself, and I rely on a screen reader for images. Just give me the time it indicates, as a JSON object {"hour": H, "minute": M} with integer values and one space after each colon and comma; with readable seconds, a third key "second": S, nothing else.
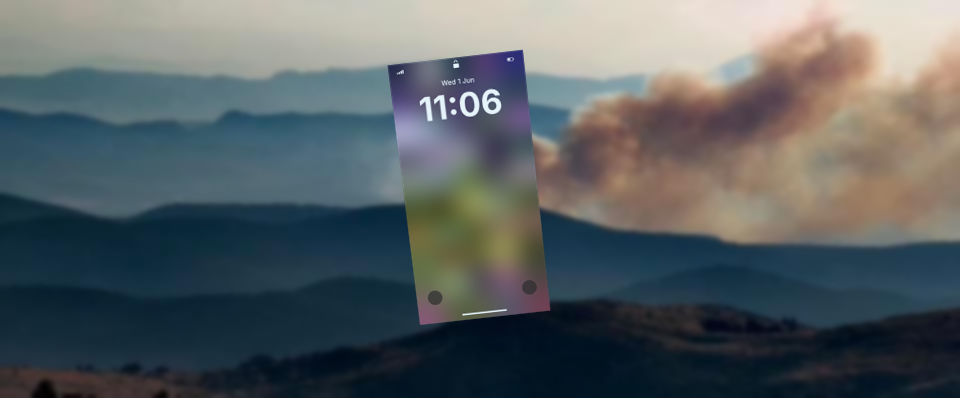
{"hour": 11, "minute": 6}
